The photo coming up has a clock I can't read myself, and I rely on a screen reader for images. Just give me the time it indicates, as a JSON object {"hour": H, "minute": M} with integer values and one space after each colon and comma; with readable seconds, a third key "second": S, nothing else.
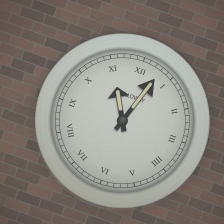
{"hour": 11, "minute": 3}
